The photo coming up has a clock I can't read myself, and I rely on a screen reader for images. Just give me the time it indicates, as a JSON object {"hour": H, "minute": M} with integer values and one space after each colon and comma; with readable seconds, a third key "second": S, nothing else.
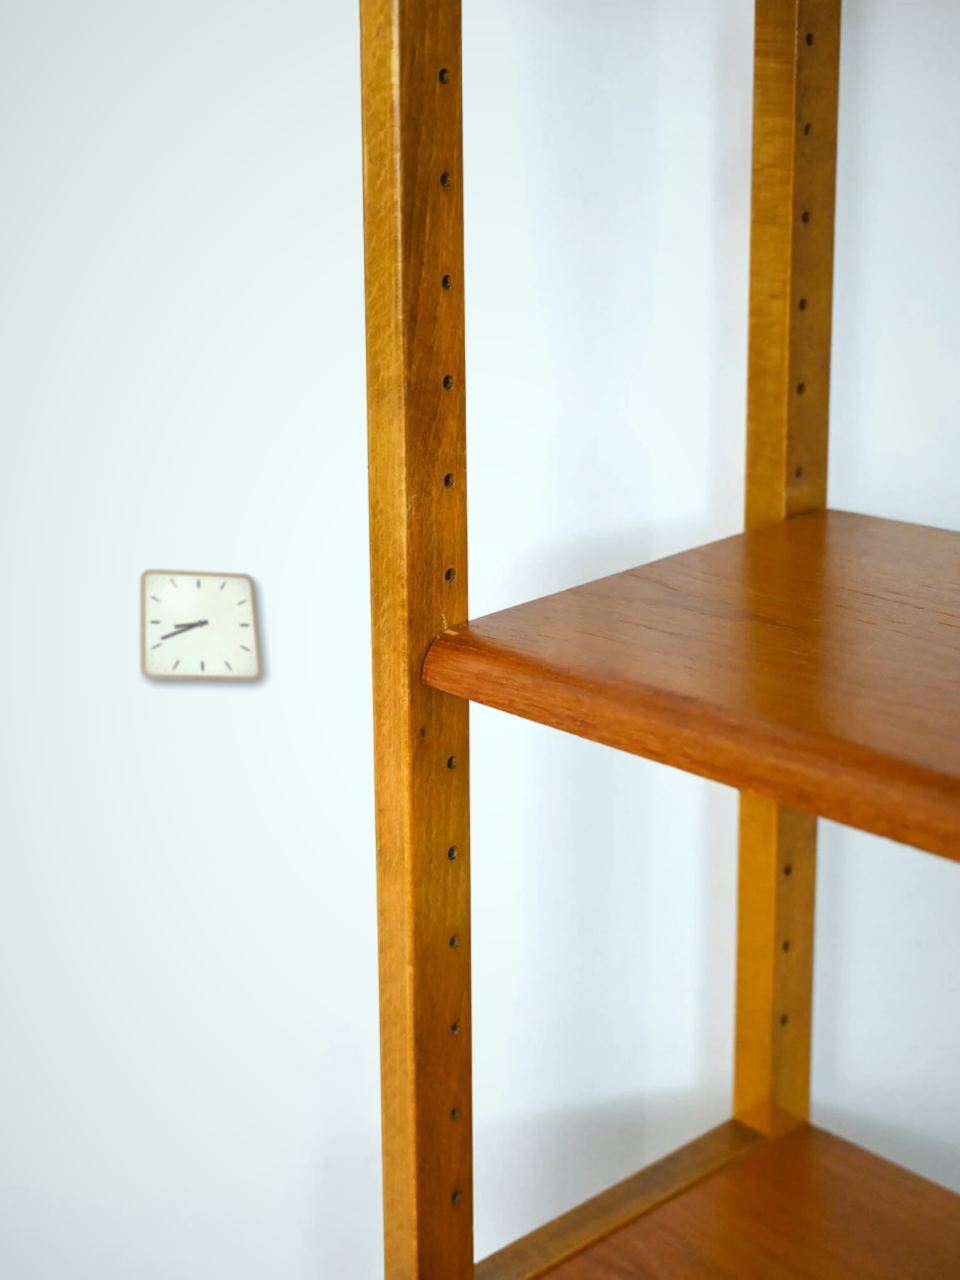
{"hour": 8, "minute": 41}
